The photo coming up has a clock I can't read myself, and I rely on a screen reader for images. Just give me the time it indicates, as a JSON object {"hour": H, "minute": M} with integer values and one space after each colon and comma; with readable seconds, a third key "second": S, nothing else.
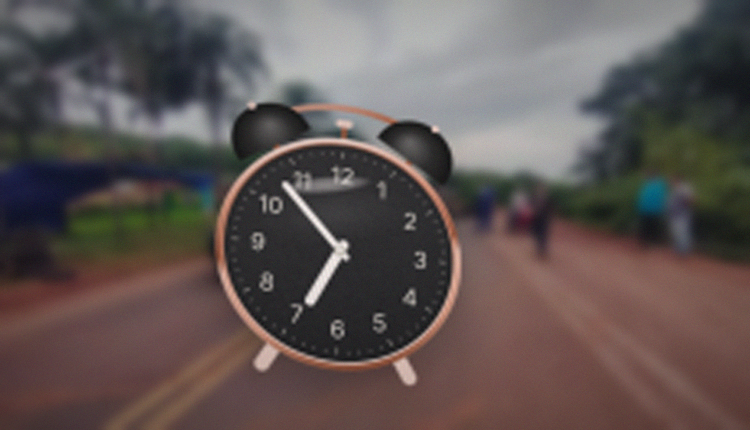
{"hour": 6, "minute": 53}
